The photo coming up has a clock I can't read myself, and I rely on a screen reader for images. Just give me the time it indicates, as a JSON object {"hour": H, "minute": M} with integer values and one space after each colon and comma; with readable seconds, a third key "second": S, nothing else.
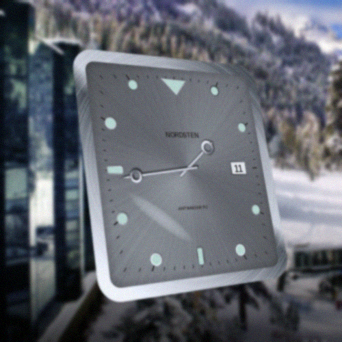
{"hour": 1, "minute": 44}
